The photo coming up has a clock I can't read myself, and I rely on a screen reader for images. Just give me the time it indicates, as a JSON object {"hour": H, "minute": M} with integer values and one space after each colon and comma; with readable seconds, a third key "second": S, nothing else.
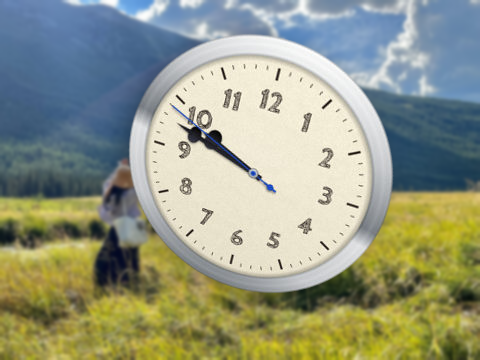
{"hour": 9, "minute": 47, "second": 49}
